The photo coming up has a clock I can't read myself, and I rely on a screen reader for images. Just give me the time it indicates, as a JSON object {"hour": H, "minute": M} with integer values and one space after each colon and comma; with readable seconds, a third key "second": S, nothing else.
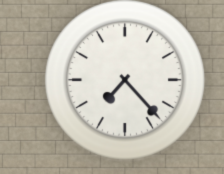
{"hour": 7, "minute": 23}
